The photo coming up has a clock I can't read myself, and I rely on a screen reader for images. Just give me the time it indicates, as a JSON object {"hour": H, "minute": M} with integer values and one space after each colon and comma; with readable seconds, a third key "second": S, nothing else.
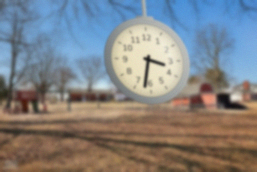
{"hour": 3, "minute": 32}
